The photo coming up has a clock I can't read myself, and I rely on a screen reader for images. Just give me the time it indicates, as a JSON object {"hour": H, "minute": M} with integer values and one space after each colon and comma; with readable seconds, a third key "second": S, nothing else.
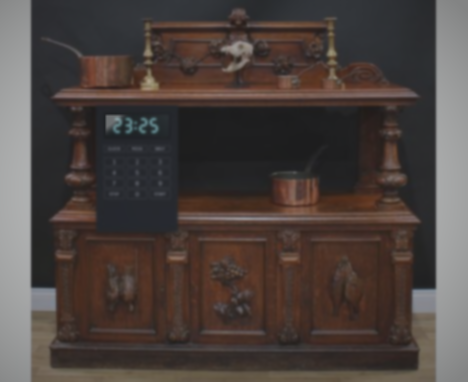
{"hour": 23, "minute": 25}
